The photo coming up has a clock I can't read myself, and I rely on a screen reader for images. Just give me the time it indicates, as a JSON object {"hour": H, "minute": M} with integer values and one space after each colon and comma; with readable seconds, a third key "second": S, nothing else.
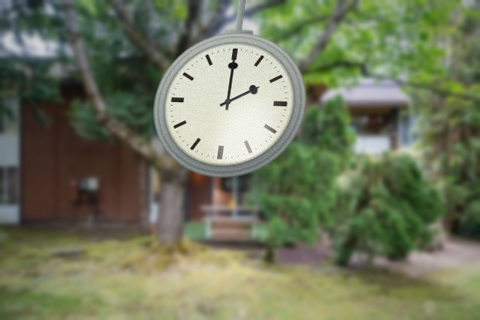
{"hour": 2, "minute": 0}
